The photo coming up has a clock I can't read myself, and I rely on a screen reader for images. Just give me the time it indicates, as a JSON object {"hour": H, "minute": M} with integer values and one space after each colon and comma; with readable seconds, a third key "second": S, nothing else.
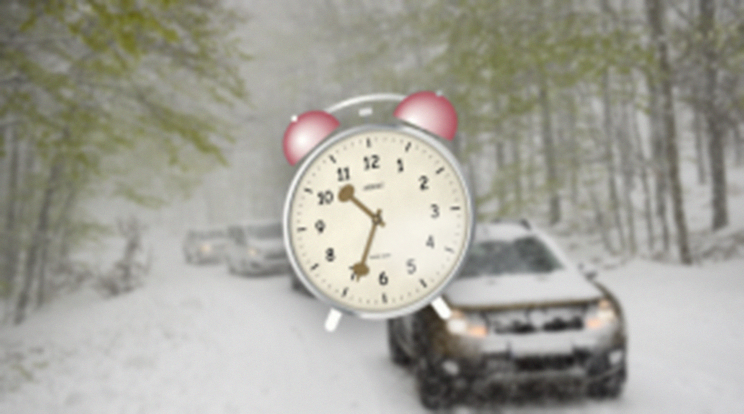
{"hour": 10, "minute": 34}
